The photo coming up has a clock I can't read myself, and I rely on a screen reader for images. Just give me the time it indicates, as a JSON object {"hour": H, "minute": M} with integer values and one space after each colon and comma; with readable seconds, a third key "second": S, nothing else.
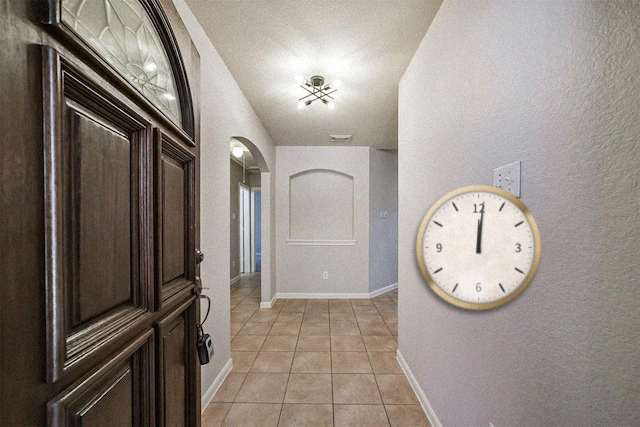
{"hour": 12, "minute": 1}
